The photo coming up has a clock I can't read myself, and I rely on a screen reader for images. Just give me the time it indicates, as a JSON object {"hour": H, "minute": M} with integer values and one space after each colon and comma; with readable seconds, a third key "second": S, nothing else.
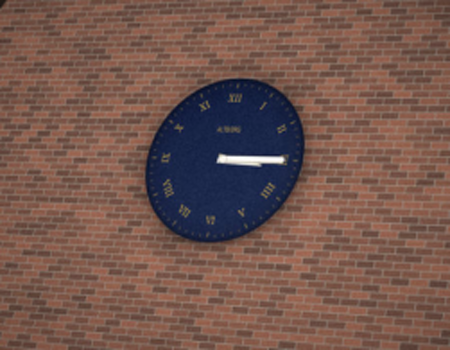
{"hour": 3, "minute": 15}
